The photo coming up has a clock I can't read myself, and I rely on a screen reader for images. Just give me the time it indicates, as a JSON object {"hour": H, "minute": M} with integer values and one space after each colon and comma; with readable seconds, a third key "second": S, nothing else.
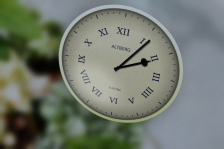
{"hour": 2, "minute": 6}
